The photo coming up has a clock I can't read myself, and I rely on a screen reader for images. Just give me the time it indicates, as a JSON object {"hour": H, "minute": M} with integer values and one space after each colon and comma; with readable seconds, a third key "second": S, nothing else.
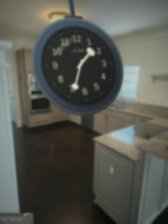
{"hour": 1, "minute": 34}
